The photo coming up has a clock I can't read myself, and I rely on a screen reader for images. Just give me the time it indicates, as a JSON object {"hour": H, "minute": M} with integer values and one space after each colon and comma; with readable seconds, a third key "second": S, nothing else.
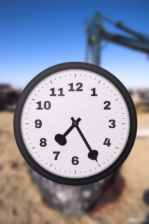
{"hour": 7, "minute": 25}
